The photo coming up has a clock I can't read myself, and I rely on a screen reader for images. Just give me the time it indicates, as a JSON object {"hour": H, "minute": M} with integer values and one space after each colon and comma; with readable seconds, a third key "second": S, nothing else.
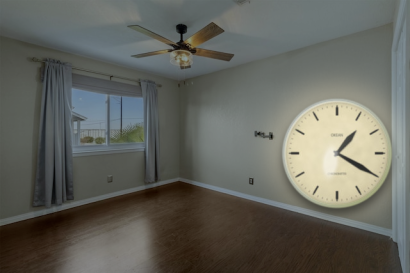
{"hour": 1, "minute": 20}
